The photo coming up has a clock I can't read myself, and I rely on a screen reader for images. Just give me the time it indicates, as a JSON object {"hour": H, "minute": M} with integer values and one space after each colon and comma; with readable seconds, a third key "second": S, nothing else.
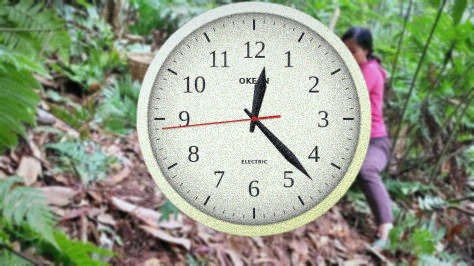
{"hour": 12, "minute": 22, "second": 44}
